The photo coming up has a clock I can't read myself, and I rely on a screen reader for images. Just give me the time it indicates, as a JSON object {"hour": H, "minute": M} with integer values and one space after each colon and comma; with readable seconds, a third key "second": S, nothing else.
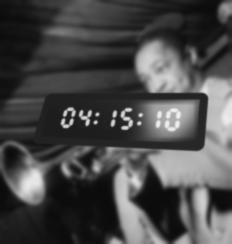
{"hour": 4, "minute": 15, "second": 10}
